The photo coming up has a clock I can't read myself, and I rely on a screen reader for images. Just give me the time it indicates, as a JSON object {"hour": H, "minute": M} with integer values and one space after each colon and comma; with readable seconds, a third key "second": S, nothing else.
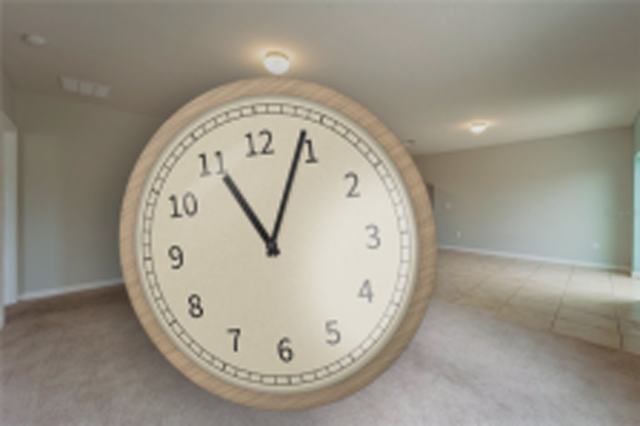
{"hour": 11, "minute": 4}
